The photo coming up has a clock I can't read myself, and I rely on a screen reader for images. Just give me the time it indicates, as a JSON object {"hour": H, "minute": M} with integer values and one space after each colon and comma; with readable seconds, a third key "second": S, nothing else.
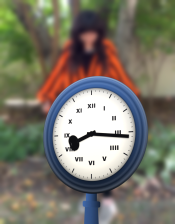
{"hour": 8, "minute": 16}
